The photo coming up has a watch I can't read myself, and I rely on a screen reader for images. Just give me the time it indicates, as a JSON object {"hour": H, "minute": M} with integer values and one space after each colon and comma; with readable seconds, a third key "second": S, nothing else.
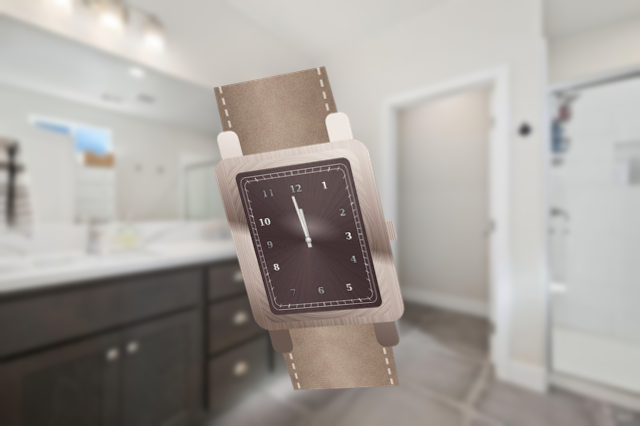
{"hour": 11, "minute": 59}
